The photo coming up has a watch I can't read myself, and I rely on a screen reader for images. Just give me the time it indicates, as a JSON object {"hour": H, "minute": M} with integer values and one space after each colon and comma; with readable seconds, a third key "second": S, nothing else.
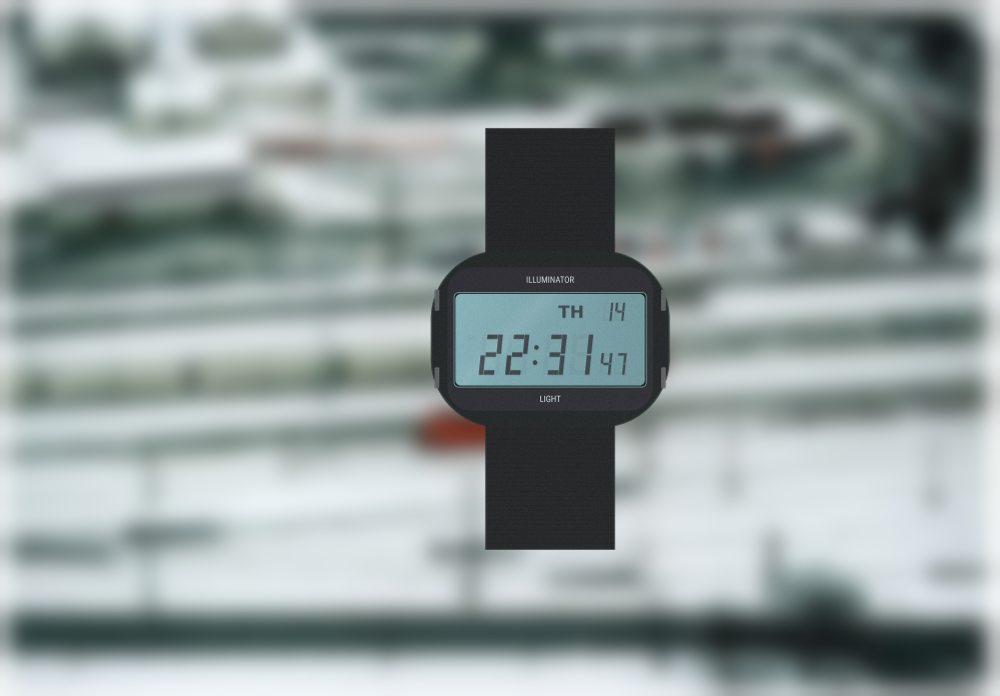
{"hour": 22, "minute": 31, "second": 47}
